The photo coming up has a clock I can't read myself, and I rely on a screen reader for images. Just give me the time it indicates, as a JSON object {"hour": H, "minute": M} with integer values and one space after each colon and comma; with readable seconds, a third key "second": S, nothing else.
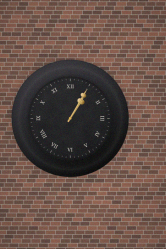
{"hour": 1, "minute": 5}
